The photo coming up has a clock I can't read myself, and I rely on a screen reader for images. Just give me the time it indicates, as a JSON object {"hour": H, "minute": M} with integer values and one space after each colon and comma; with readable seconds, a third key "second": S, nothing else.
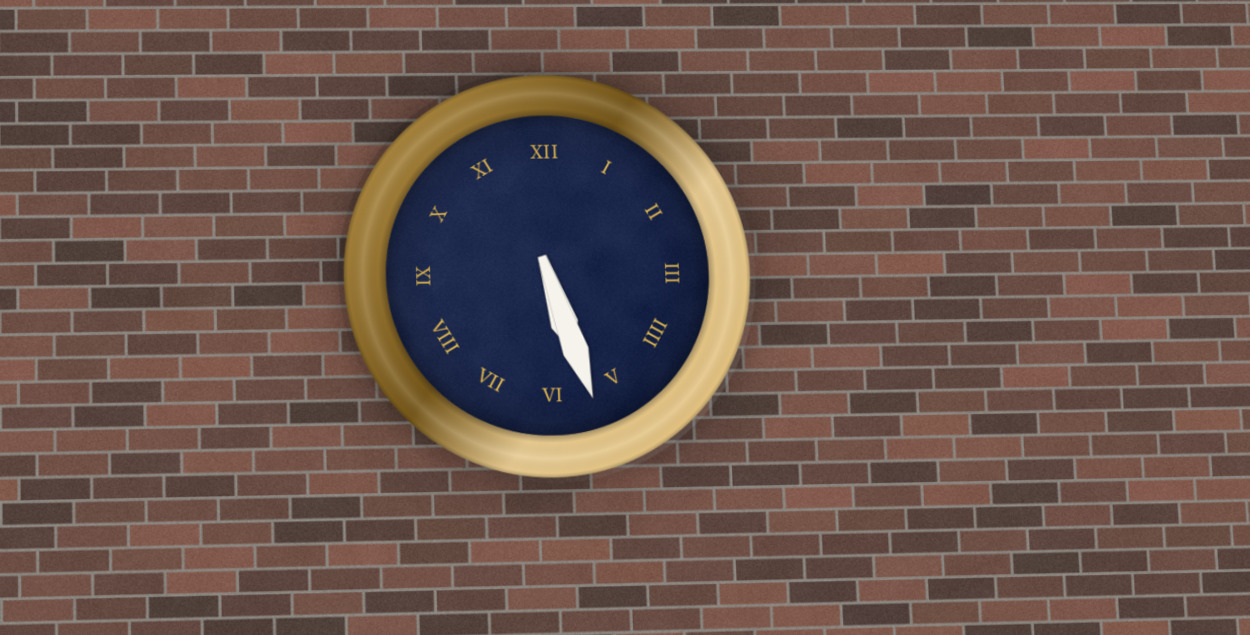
{"hour": 5, "minute": 27}
